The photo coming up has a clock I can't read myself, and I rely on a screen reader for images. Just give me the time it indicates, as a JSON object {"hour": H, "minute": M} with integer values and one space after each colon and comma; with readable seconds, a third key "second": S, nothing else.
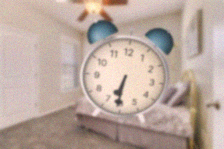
{"hour": 6, "minute": 31}
